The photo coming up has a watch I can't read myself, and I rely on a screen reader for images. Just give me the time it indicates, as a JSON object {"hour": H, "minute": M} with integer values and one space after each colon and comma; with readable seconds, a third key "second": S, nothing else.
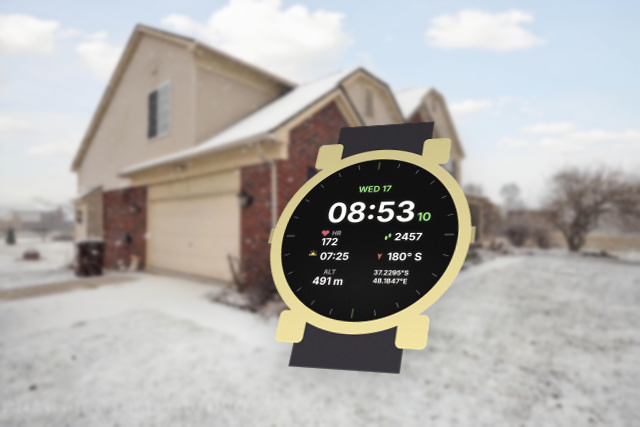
{"hour": 8, "minute": 53, "second": 10}
